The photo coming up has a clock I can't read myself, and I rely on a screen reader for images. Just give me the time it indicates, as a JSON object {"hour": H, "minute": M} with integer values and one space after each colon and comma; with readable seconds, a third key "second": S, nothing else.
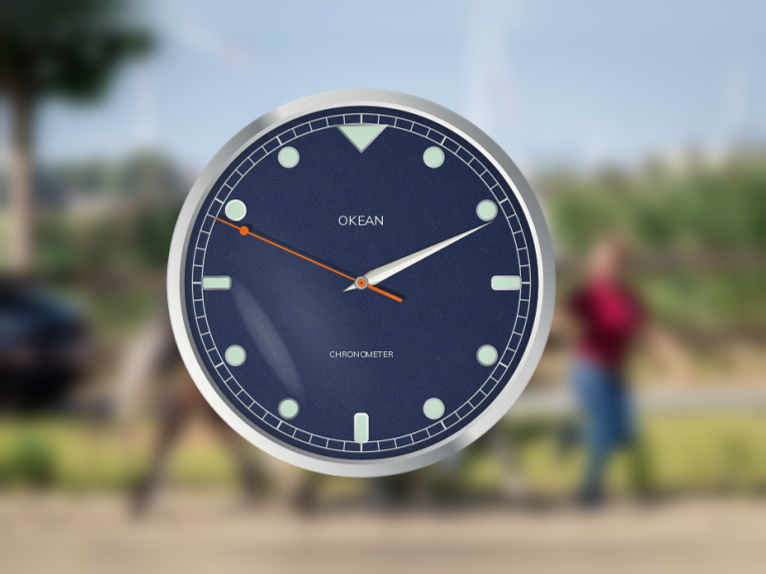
{"hour": 2, "minute": 10, "second": 49}
